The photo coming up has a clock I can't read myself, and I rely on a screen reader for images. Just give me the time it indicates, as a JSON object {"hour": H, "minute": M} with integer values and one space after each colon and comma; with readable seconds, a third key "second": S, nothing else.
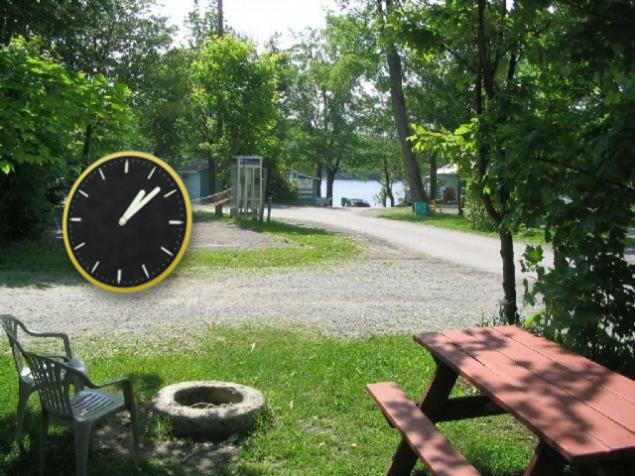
{"hour": 1, "minute": 8}
